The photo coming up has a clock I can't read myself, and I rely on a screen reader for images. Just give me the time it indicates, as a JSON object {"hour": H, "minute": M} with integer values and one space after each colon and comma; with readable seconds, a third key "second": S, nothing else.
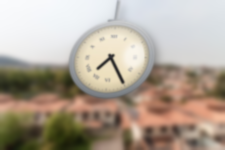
{"hour": 7, "minute": 25}
